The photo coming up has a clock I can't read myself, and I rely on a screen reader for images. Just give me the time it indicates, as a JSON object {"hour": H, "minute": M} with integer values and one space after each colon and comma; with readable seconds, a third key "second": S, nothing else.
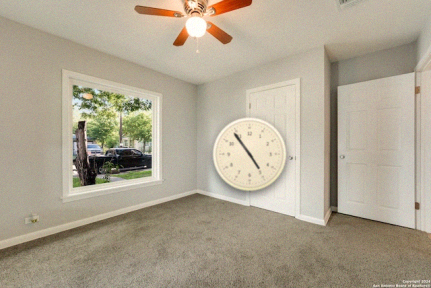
{"hour": 4, "minute": 54}
